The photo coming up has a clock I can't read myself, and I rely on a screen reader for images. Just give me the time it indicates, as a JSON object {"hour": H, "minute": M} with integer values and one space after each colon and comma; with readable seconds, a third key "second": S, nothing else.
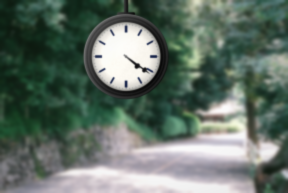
{"hour": 4, "minute": 21}
